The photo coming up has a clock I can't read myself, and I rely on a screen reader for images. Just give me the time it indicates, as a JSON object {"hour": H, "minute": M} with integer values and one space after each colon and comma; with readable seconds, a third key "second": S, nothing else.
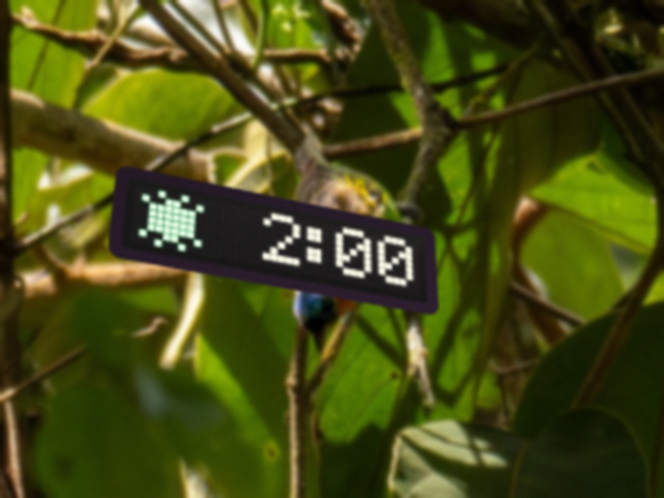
{"hour": 2, "minute": 0}
